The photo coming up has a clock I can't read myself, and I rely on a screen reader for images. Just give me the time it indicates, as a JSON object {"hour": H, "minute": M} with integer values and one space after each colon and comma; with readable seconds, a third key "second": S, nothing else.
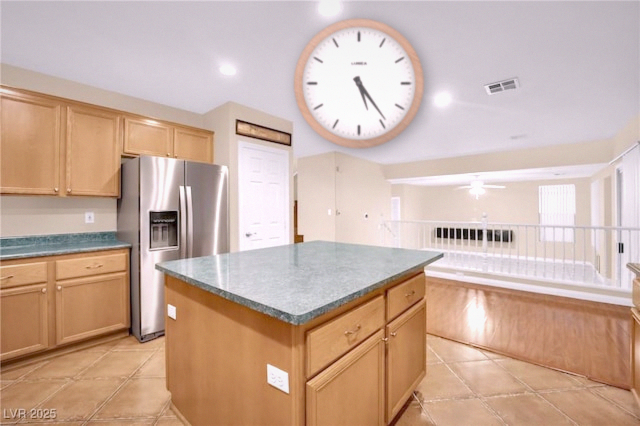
{"hour": 5, "minute": 24}
